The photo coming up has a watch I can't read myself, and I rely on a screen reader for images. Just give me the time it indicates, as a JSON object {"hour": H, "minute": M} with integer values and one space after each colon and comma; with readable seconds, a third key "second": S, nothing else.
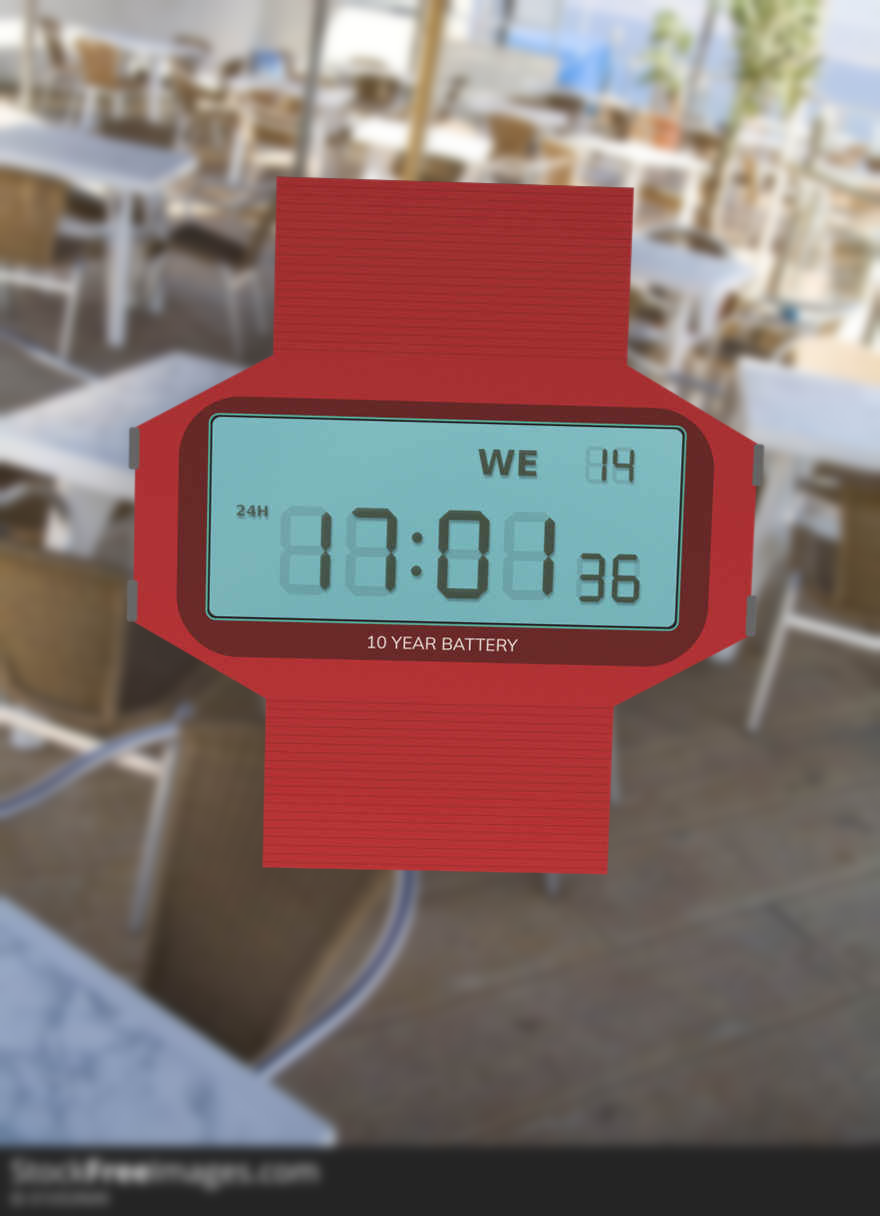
{"hour": 17, "minute": 1, "second": 36}
